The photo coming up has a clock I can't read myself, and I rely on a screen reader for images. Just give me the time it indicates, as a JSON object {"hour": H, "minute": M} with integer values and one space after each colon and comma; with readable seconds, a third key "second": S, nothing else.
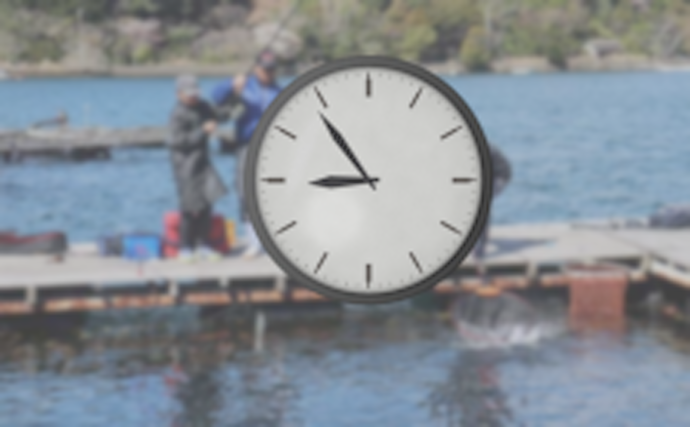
{"hour": 8, "minute": 54}
